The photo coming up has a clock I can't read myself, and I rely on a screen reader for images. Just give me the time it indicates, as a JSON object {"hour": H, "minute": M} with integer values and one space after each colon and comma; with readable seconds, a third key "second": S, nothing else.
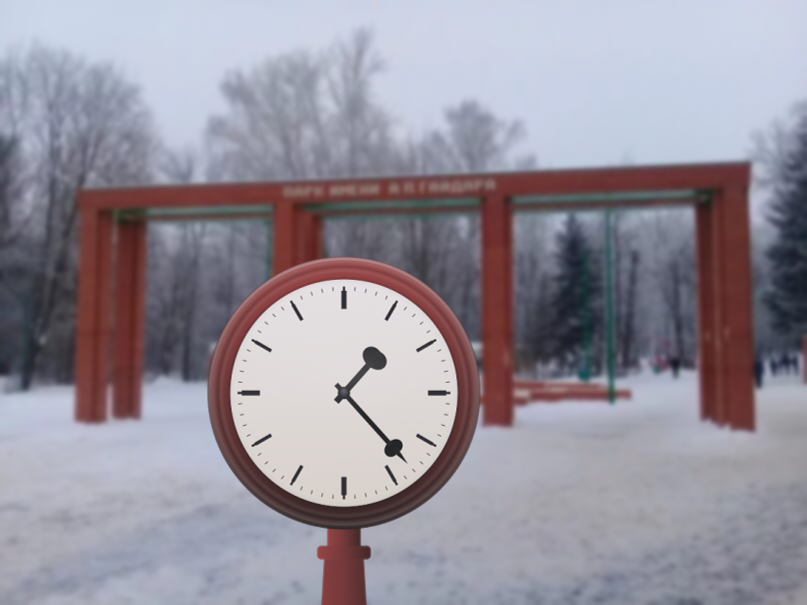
{"hour": 1, "minute": 23}
